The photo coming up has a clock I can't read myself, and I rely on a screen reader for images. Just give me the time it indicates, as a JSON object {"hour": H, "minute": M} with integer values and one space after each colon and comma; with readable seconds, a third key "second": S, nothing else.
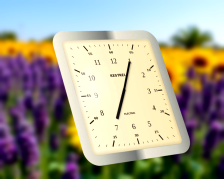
{"hour": 7, "minute": 5}
